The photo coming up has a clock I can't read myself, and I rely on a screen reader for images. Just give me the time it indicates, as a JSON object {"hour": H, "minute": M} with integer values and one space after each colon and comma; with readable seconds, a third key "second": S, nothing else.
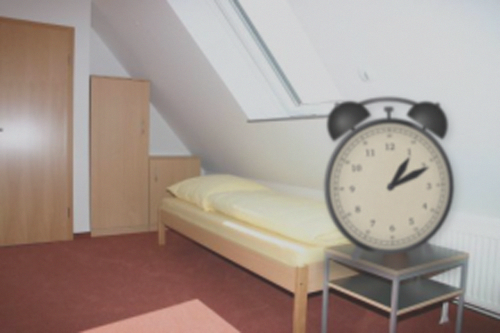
{"hour": 1, "minute": 11}
